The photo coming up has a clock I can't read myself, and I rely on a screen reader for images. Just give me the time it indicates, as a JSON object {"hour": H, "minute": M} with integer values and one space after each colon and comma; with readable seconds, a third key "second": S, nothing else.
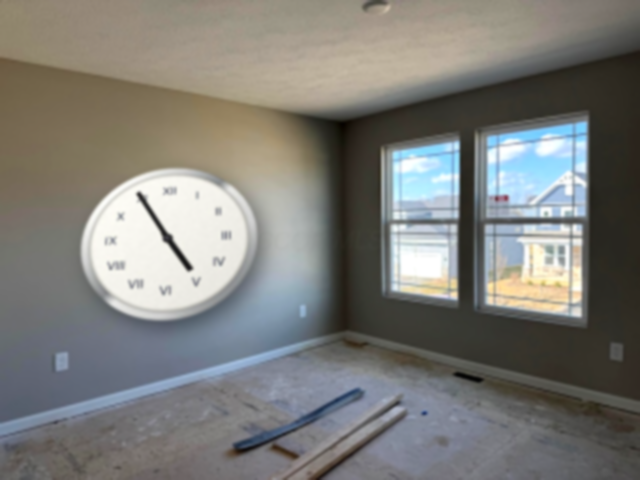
{"hour": 4, "minute": 55}
